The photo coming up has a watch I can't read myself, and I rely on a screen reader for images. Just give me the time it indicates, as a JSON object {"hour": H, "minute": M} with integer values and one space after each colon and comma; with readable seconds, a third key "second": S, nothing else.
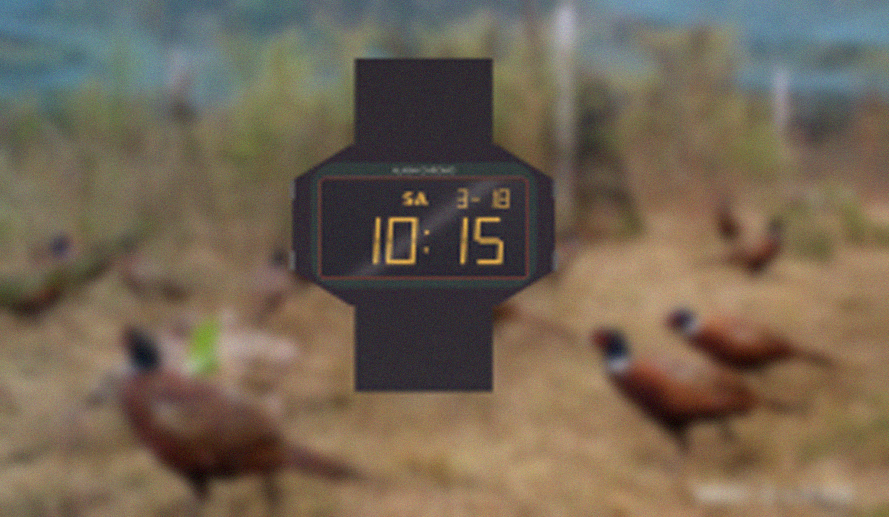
{"hour": 10, "minute": 15}
